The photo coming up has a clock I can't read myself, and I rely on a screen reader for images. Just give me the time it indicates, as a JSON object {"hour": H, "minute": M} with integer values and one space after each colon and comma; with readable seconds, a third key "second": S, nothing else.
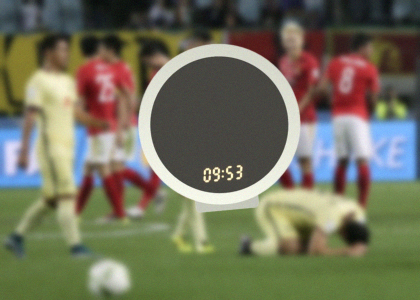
{"hour": 9, "minute": 53}
